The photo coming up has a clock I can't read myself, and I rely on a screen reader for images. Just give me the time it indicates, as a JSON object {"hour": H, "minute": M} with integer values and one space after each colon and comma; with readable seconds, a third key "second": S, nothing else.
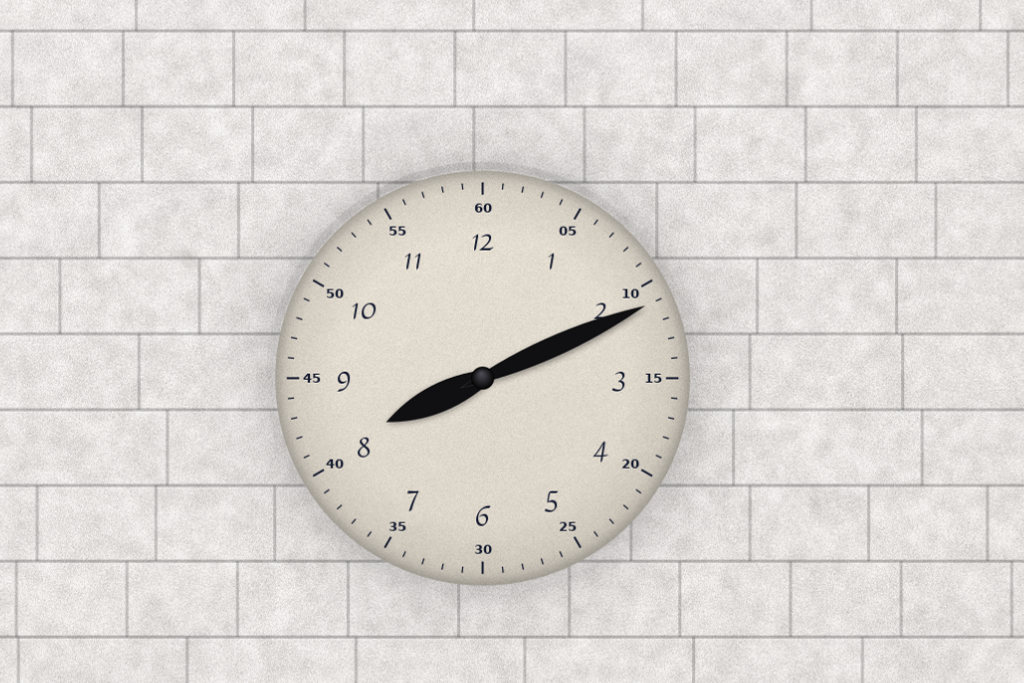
{"hour": 8, "minute": 11}
